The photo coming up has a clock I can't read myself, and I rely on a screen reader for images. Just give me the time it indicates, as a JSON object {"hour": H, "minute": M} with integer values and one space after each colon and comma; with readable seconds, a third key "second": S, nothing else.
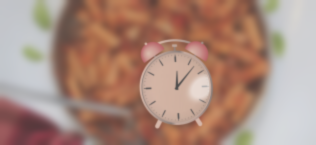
{"hour": 12, "minute": 7}
